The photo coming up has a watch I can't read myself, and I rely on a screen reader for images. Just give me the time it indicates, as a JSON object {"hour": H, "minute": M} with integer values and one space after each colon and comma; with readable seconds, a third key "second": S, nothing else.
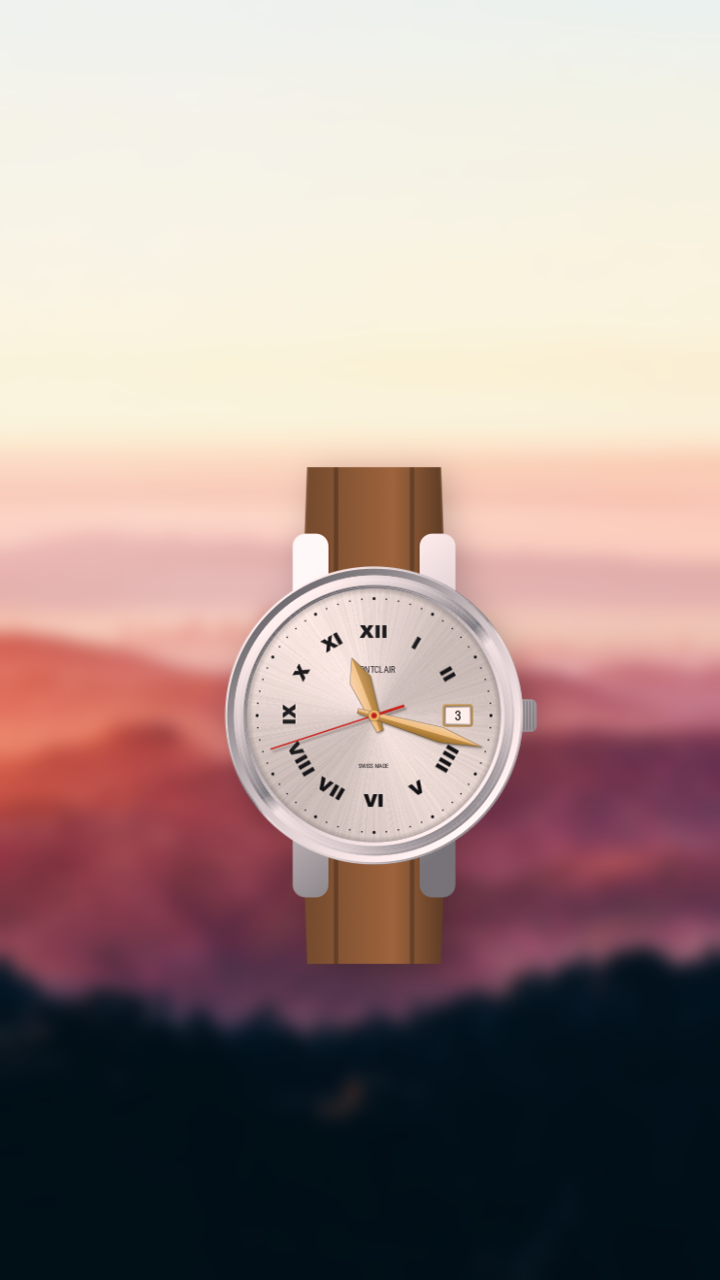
{"hour": 11, "minute": 17, "second": 42}
